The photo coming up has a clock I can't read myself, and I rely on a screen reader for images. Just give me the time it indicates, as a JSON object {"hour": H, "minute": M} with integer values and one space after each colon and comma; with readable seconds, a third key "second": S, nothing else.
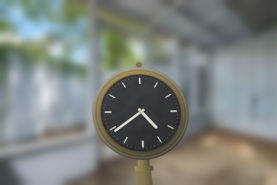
{"hour": 4, "minute": 39}
